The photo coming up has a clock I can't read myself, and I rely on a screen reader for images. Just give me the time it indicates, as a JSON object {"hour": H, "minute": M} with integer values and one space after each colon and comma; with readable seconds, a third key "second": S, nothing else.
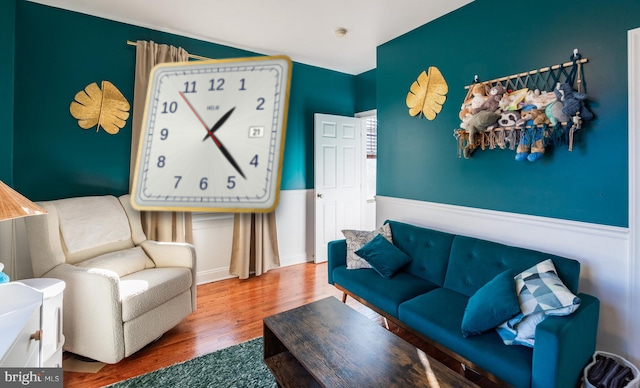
{"hour": 1, "minute": 22, "second": 53}
